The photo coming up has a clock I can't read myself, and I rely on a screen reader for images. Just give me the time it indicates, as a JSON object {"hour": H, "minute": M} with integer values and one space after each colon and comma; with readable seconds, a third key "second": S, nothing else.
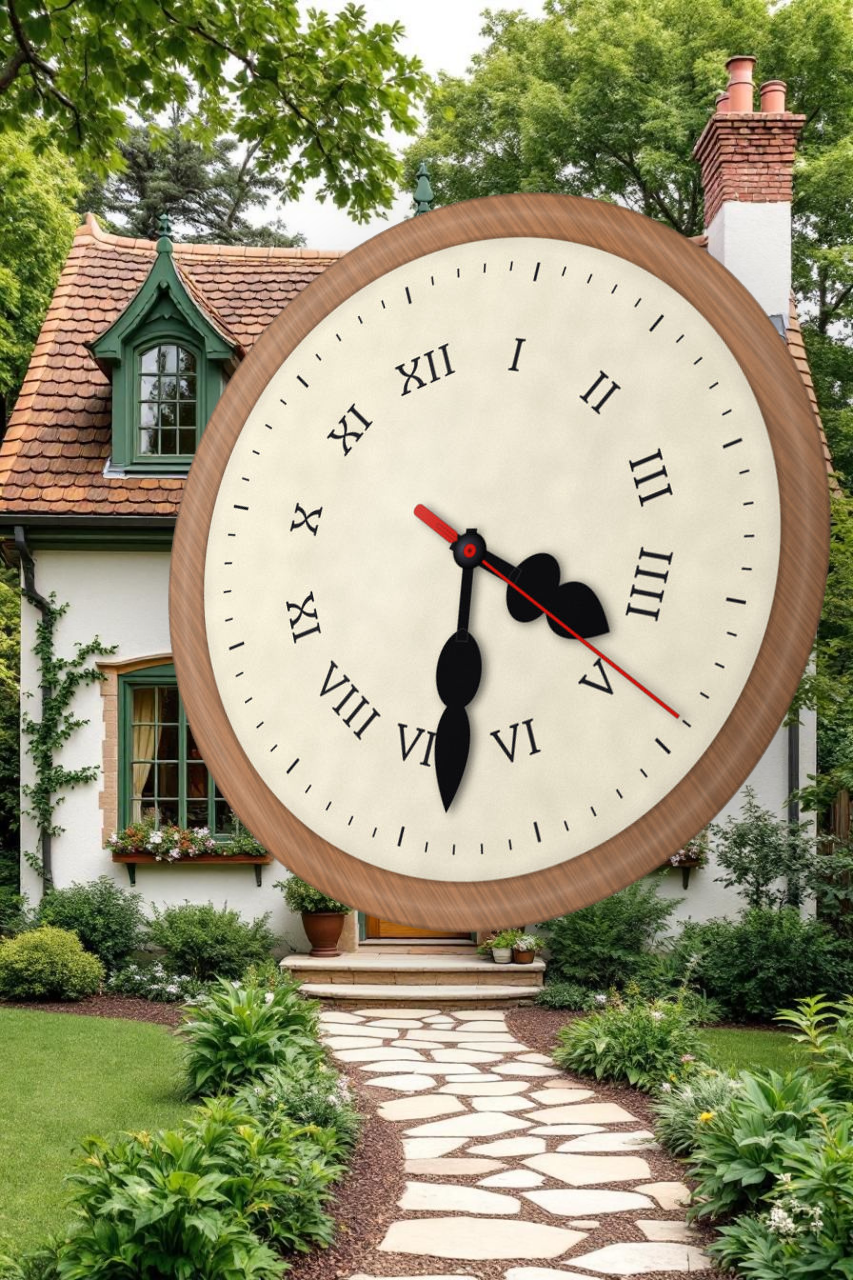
{"hour": 4, "minute": 33, "second": 24}
